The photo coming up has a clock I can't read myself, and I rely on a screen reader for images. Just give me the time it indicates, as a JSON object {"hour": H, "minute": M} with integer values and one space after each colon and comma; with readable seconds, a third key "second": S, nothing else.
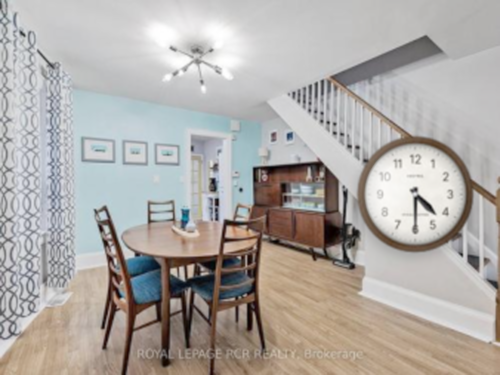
{"hour": 4, "minute": 30}
